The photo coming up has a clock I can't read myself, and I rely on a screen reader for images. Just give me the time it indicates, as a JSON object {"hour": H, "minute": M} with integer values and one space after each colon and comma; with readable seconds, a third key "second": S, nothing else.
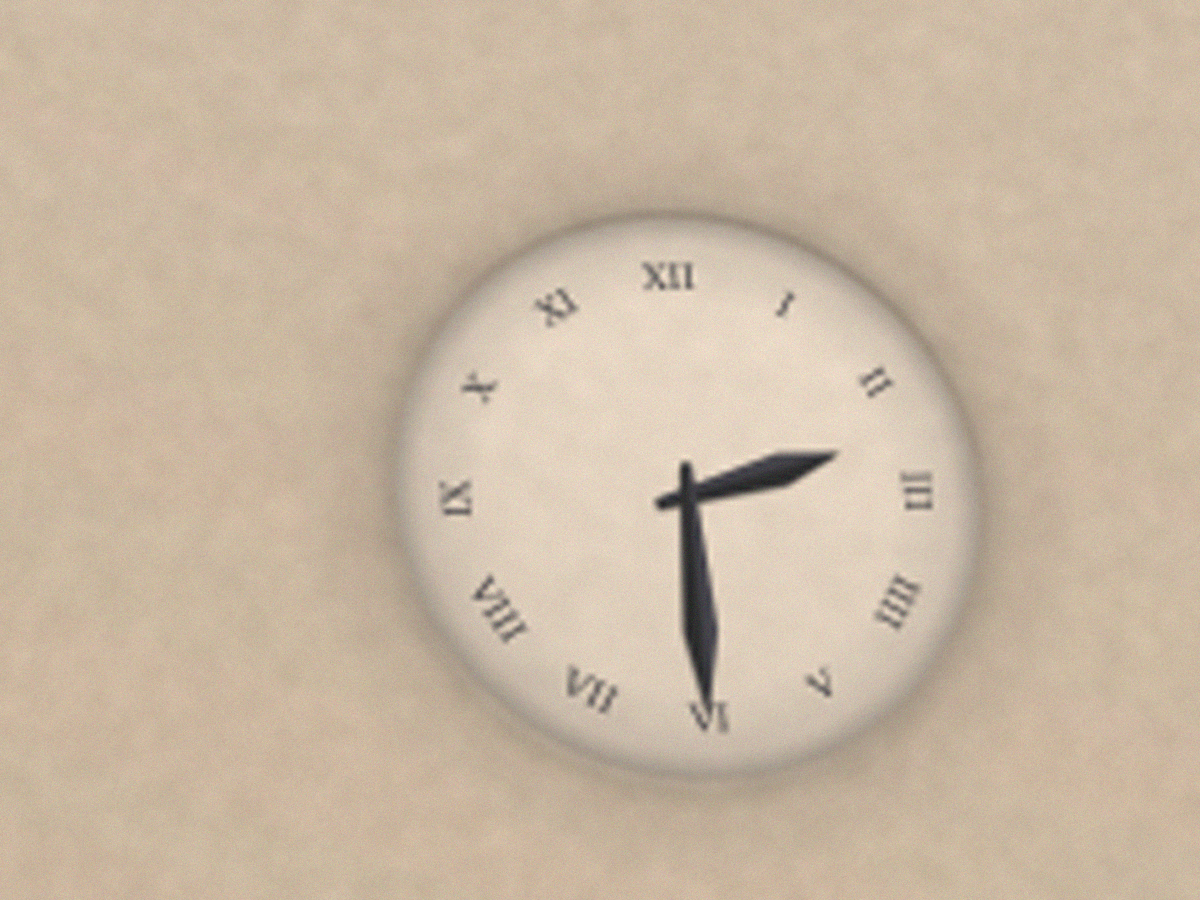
{"hour": 2, "minute": 30}
